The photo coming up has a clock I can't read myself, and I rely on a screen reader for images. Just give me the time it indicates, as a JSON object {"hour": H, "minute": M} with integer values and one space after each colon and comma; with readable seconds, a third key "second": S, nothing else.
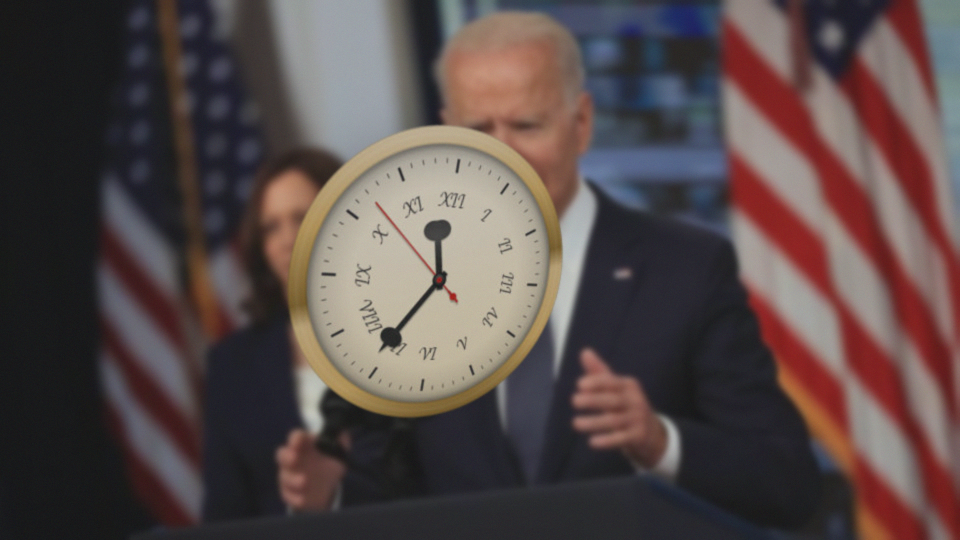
{"hour": 11, "minute": 35, "second": 52}
